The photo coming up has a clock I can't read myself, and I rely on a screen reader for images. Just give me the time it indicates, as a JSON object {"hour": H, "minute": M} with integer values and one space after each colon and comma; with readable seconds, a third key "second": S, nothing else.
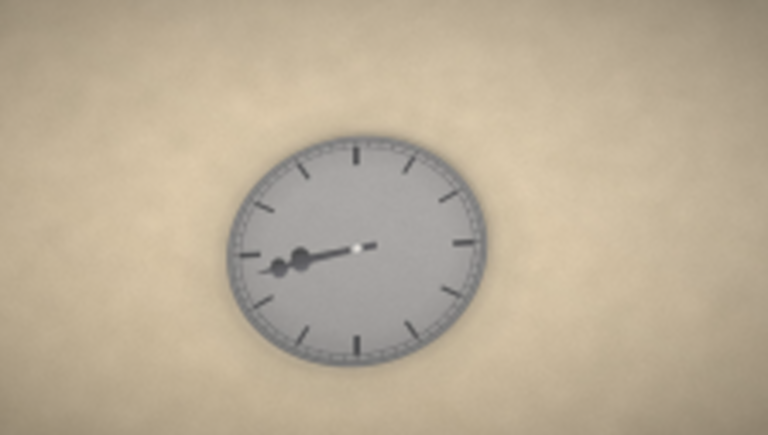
{"hour": 8, "minute": 43}
